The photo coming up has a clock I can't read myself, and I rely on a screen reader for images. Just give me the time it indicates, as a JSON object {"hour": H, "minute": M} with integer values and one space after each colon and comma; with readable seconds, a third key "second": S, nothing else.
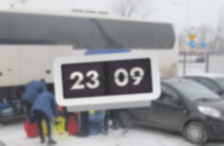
{"hour": 23, "minute": 9}
